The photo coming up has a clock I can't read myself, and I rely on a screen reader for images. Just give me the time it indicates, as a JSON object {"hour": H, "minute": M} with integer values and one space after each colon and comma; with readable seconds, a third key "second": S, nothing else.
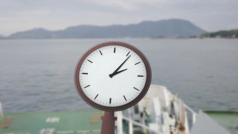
{"hour": 2, "minute": 6}
